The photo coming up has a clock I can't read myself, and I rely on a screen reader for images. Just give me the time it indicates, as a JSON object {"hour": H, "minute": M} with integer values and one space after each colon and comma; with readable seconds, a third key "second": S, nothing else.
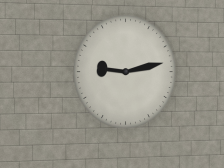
{"hour": 9, "minute": 13}
